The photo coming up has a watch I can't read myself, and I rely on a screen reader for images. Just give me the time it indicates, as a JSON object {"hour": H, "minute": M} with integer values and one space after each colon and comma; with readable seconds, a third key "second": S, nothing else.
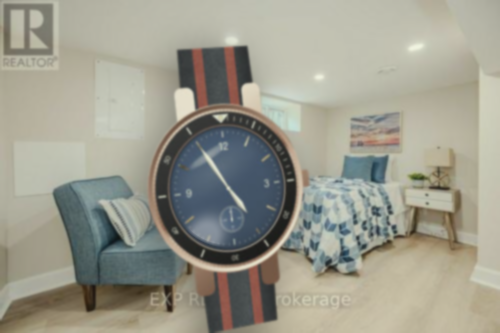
{"hour": 4, "minute": 55}
